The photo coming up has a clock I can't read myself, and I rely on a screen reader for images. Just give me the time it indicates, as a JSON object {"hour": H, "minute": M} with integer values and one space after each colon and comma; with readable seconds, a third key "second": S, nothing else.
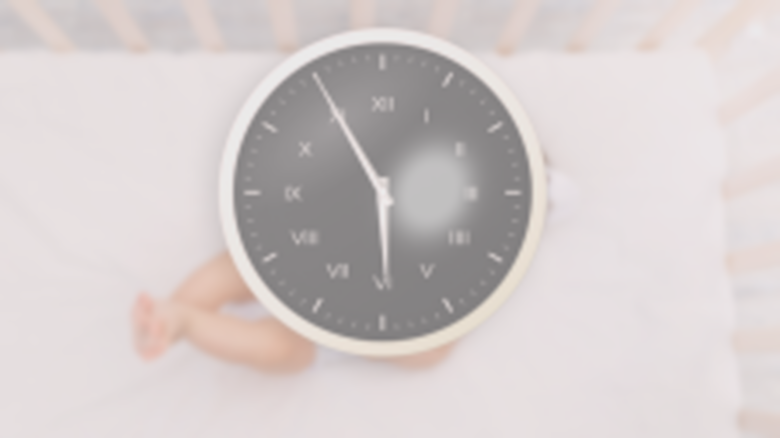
{"hour": 5, "minute": 55}
